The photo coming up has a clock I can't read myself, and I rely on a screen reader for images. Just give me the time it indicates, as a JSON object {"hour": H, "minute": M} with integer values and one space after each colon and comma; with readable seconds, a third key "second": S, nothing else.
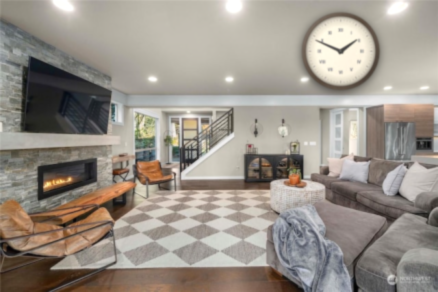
{"hour": 1, "minute": 49}
